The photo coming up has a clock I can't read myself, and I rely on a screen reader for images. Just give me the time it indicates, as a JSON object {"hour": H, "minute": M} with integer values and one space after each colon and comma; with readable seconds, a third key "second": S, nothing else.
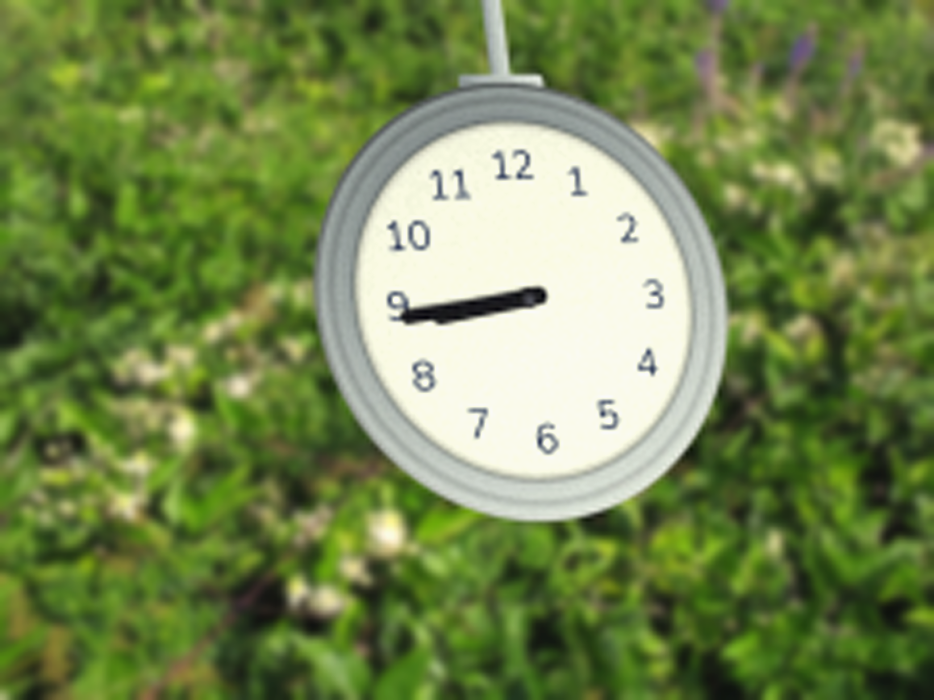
{"hour": 8, "minute": 44}
